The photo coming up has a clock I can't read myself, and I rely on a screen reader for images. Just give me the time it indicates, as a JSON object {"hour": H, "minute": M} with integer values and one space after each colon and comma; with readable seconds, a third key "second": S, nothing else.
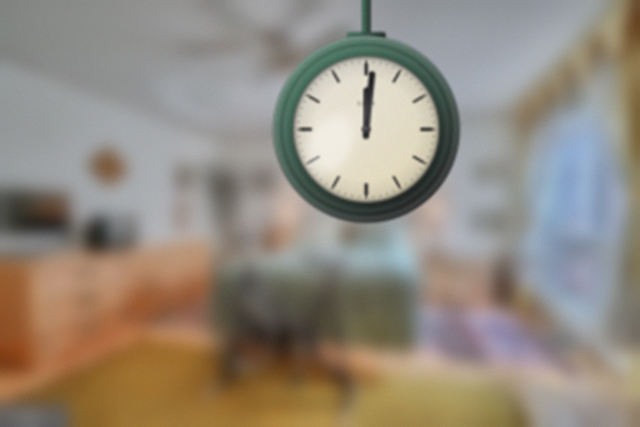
{"hour": 12, "minute": 1}
